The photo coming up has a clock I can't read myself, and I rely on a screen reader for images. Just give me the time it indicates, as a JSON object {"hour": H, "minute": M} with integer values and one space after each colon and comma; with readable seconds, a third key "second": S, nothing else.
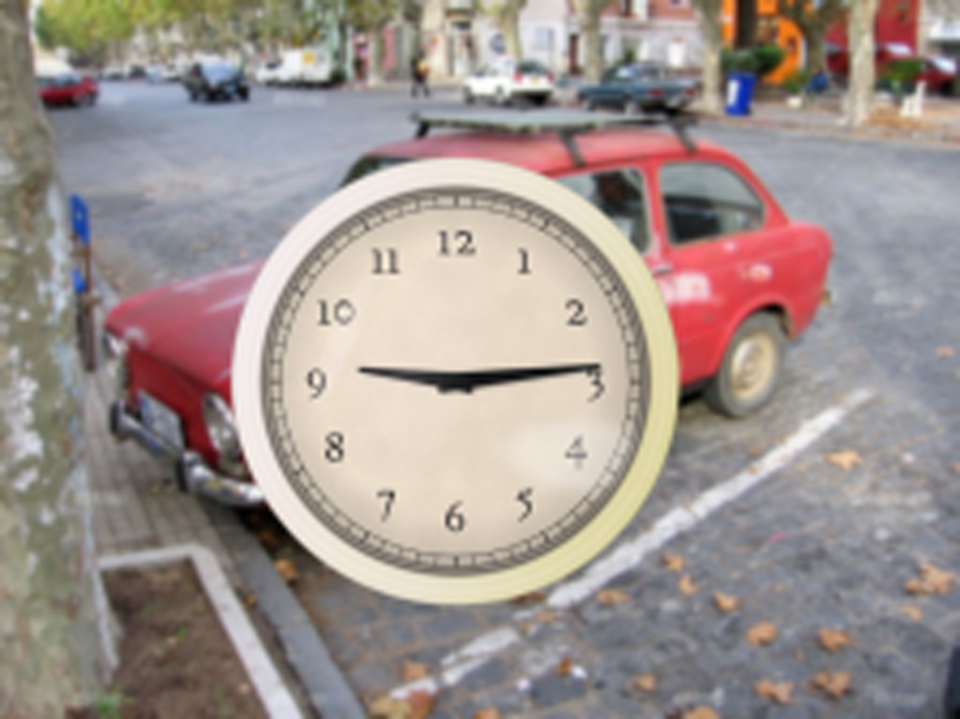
{"hour": 9, "minute": 14}
